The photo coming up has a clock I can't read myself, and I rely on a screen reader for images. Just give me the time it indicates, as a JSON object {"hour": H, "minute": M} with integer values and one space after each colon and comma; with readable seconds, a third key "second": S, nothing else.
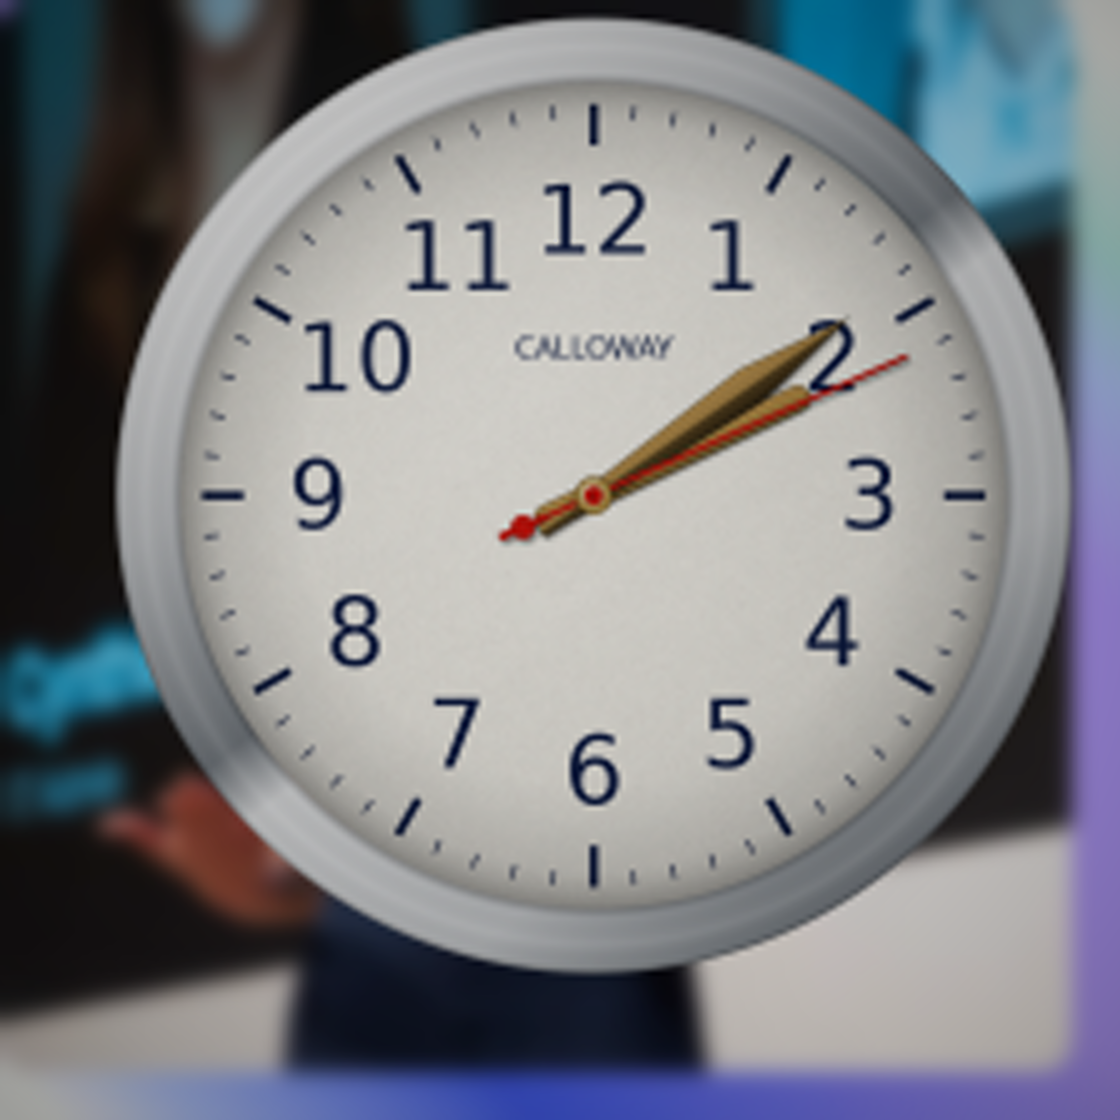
{"hour": 2, "minute": 9, "second": 11}
